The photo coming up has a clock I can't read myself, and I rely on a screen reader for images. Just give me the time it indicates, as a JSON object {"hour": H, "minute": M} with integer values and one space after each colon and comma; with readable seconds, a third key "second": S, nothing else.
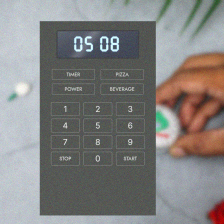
{"hour": 5, "minute": 8}
